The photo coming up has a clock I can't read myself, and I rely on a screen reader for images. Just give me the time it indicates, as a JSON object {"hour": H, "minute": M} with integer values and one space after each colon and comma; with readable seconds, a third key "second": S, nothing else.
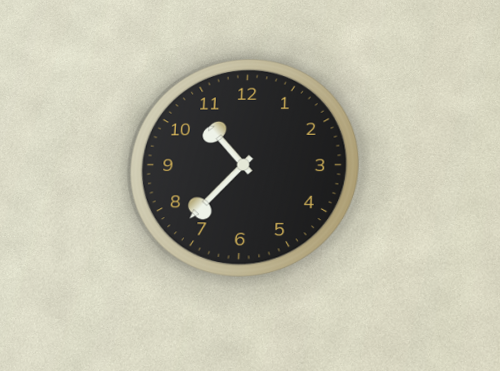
{"hour": 10, "minute": 37}
